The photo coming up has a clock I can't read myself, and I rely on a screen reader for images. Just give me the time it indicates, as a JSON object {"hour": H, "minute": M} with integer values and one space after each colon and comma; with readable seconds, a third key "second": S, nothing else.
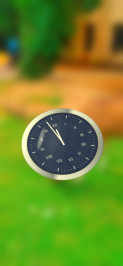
{"hour": 11, "minute": 58}
